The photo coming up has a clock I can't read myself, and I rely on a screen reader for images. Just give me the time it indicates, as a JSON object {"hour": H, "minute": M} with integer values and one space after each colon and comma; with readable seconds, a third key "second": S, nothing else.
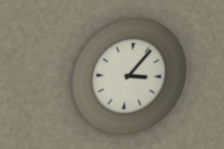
{"hour": 3, "minute": 6}
